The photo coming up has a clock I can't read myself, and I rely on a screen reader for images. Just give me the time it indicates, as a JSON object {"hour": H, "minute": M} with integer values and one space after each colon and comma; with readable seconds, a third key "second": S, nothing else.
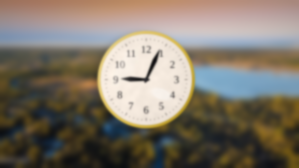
{"hour": 9, "minute": 4}
